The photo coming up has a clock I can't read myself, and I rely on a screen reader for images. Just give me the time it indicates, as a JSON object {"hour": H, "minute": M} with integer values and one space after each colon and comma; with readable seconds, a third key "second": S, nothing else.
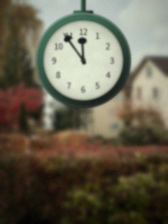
{"hour": 11, "minute": 54}
